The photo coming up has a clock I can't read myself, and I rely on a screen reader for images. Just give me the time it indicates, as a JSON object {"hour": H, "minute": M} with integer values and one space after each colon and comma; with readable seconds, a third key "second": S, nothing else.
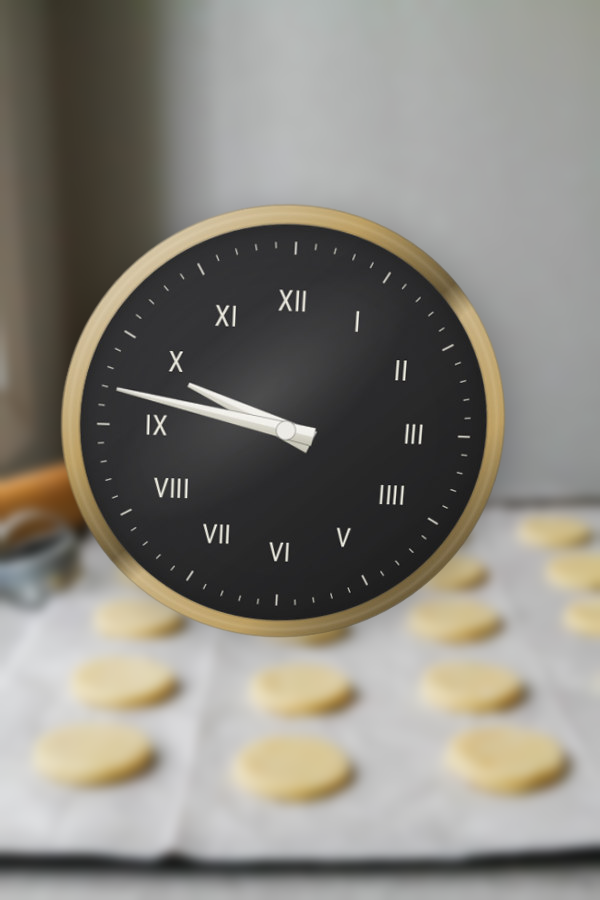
{"hour": 9, "minute": 47}
